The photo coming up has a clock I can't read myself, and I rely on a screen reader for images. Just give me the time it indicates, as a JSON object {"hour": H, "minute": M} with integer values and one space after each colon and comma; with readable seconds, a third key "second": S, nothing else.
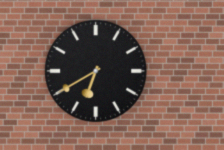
{"hour": 6, "minute": 40}
